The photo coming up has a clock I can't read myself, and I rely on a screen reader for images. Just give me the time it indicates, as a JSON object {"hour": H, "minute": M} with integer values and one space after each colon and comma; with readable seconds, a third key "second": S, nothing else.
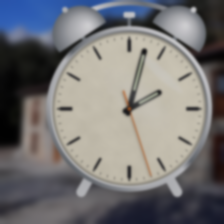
{"hour": 2, "minute": 2, "second": 27}
